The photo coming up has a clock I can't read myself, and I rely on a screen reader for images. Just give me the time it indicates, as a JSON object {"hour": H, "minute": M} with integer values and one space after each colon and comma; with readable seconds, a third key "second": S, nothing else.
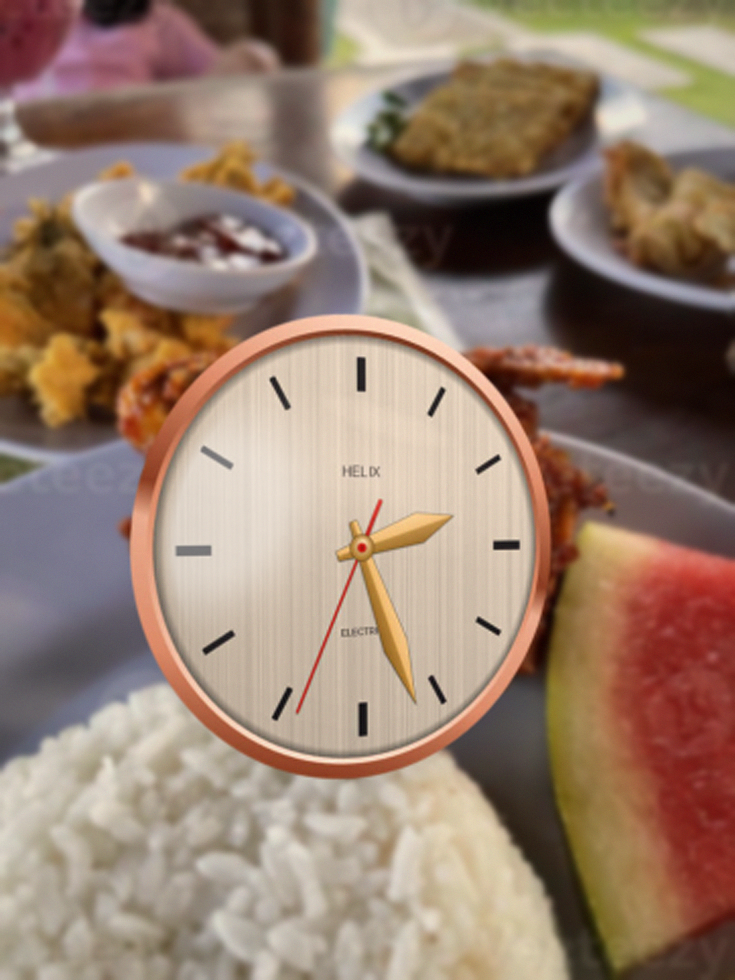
{"hour": 2, "minute": 26, "second": 34}
